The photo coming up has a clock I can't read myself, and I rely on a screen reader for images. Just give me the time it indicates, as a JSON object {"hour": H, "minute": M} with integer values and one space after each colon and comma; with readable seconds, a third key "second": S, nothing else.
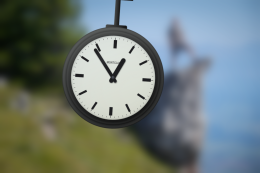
{"hour": 12, "minute": 54}
